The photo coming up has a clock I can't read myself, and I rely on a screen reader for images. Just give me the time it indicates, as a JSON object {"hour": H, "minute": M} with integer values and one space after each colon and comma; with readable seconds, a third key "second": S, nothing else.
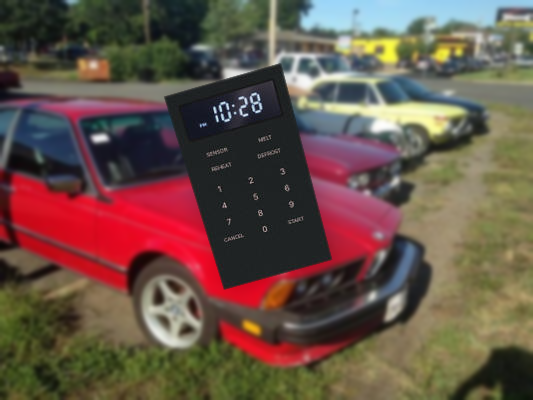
{"hour": 10, "minute": 28}
